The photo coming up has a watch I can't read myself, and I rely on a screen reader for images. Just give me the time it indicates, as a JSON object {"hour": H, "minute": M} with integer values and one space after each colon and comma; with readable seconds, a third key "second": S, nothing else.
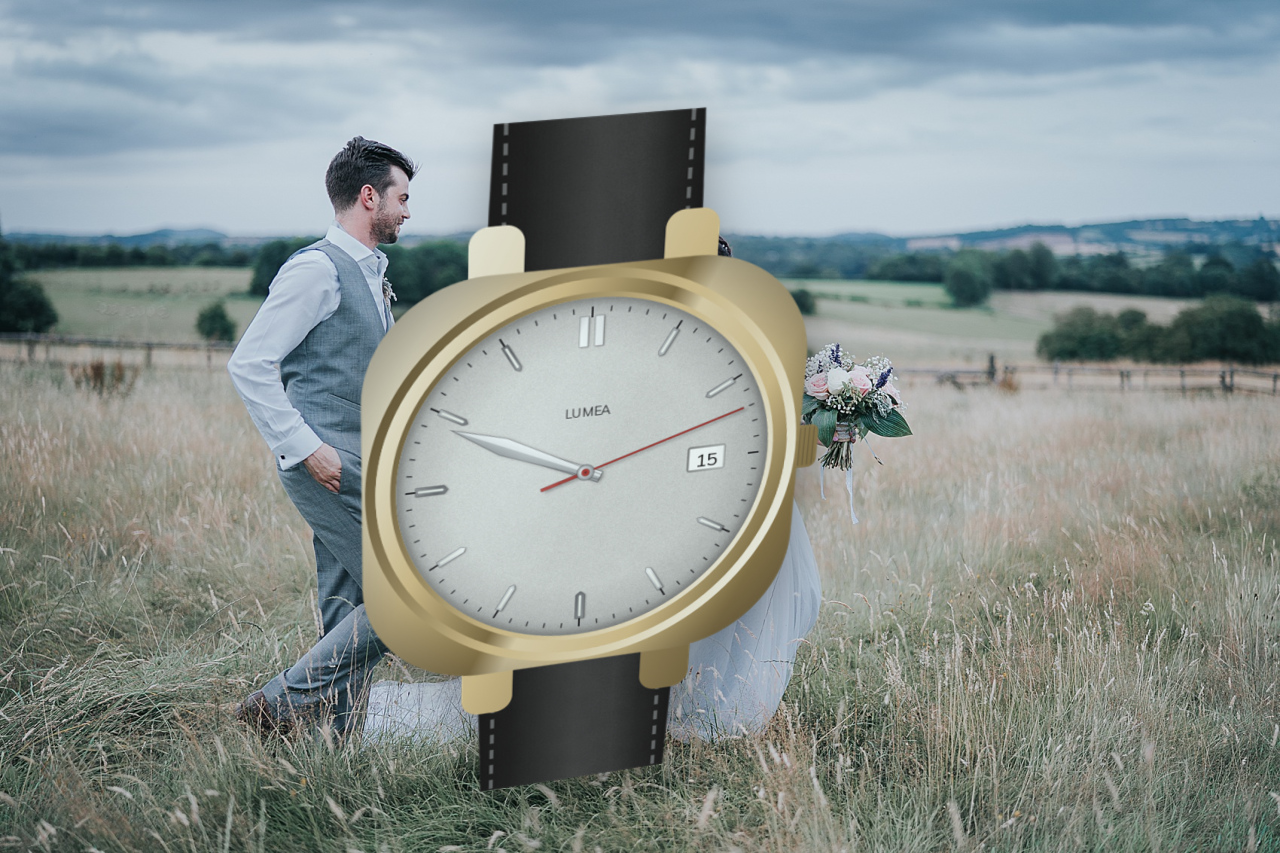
{"hour": 9, "minute": 49, "second": 12}
